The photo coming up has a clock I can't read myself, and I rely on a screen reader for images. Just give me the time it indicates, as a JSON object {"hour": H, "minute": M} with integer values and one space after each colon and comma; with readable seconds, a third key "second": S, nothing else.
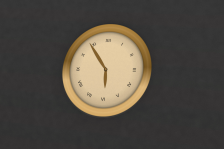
{"hour": 5, "minute": 54}
